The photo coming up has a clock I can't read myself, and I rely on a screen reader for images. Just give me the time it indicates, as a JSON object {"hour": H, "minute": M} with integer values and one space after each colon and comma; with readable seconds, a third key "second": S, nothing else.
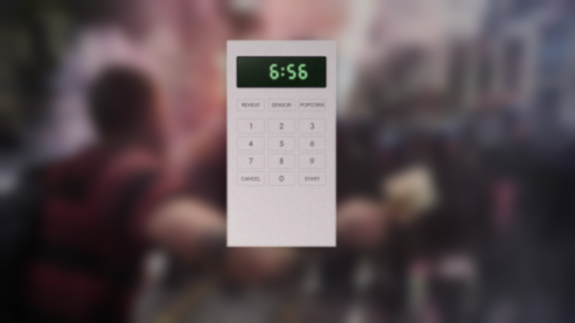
{"hour": 6, "minute": 56}
